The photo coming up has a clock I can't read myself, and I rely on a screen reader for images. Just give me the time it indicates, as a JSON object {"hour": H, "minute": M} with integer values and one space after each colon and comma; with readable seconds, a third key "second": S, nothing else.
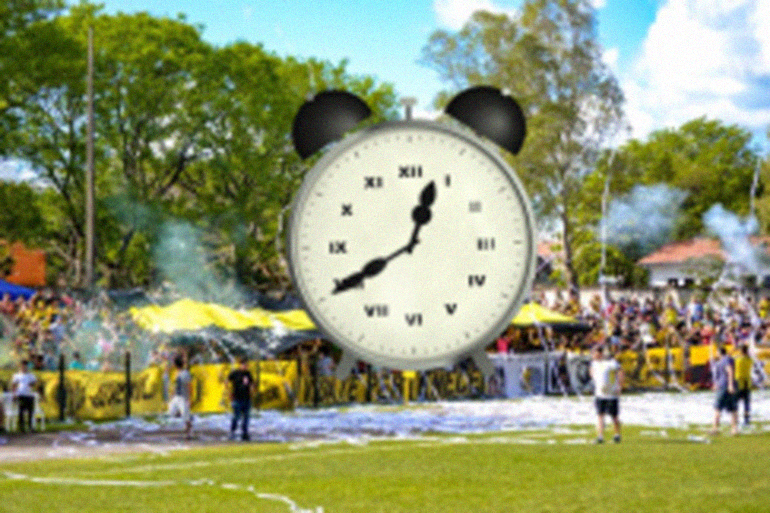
{"hour": 12, "minute": 40}
